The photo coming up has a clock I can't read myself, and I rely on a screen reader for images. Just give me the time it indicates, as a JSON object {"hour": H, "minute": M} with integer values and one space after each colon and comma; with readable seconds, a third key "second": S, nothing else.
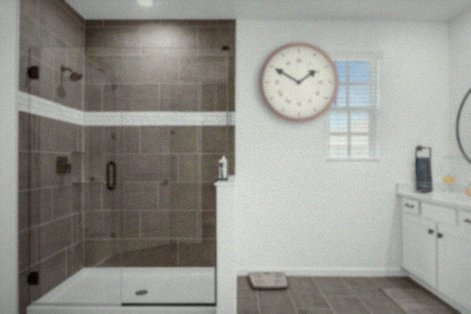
{"hour": 1, "minute": 50}
